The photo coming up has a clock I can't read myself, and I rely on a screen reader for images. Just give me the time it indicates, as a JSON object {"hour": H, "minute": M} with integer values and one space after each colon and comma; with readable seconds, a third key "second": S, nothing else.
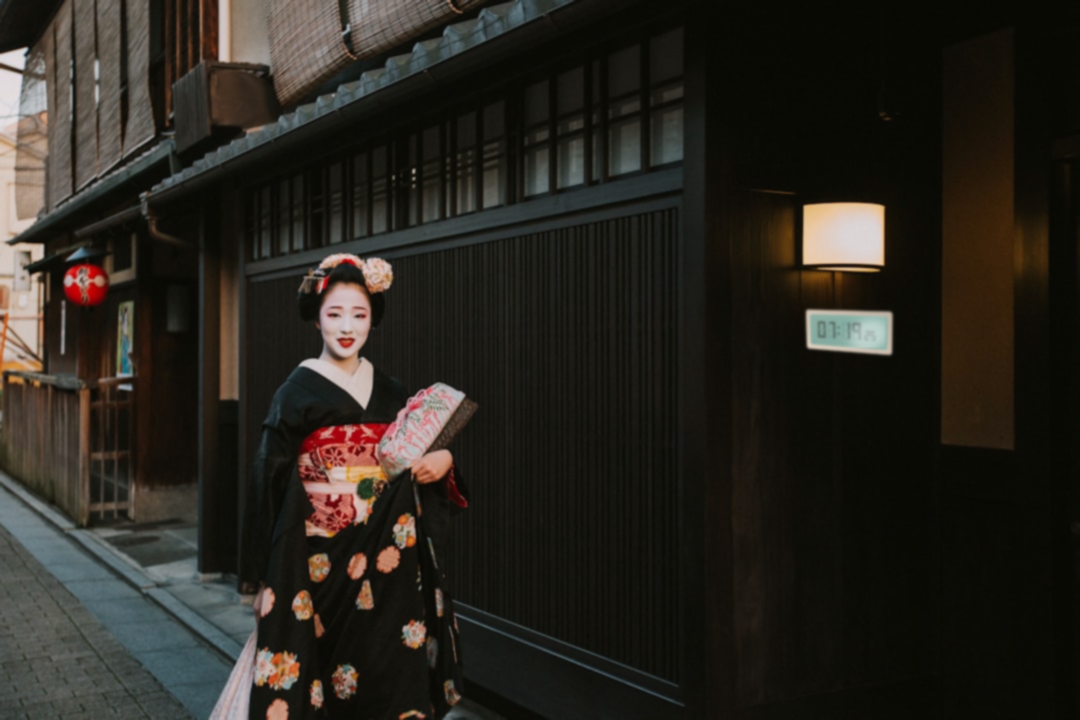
{"hour": 7, "minute": 19}
